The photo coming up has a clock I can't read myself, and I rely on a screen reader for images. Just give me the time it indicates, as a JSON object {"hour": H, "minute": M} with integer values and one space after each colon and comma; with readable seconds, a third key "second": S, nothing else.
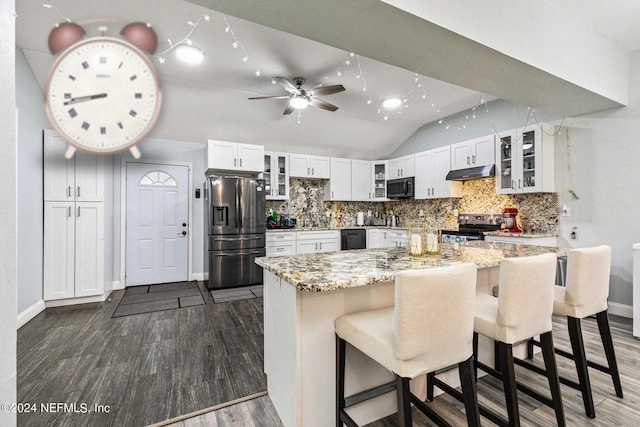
{"hour": 8, "minute": 43}
